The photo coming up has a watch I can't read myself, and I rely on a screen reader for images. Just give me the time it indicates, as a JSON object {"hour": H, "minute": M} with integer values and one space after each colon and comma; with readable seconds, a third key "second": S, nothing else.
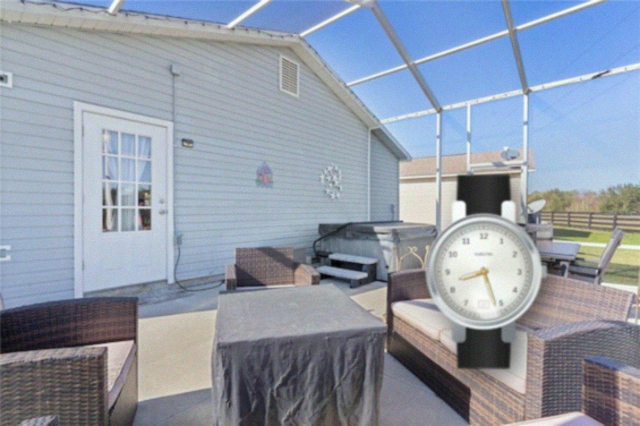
{"hour": 8, "minute": 27}
